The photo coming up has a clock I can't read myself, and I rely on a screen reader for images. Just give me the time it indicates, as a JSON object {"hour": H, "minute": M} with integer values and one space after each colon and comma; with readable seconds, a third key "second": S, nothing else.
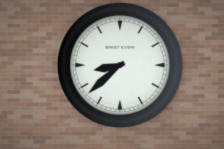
{"hour": 8, "minute": 38}
